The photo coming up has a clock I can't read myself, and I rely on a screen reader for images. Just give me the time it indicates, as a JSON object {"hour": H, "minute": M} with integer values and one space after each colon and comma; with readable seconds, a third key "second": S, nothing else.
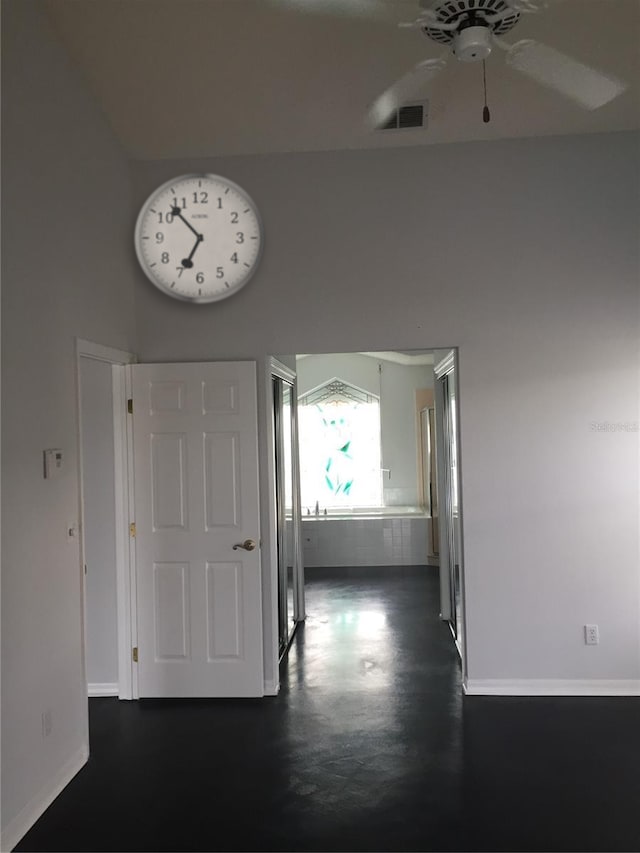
{"hour": 6, "minute": 53}
